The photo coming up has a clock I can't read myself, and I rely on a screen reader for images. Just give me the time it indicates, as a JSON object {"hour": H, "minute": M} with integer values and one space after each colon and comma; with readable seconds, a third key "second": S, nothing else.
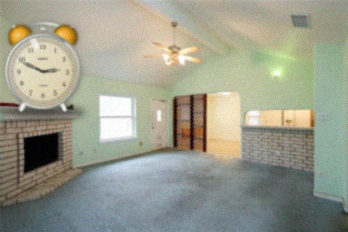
{"hour": 2, "minute": 49}
